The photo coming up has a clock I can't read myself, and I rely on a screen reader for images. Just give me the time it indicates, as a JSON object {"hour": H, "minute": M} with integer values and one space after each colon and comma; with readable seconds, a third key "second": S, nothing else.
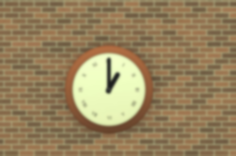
{"hour": 1, "minute": 0}
